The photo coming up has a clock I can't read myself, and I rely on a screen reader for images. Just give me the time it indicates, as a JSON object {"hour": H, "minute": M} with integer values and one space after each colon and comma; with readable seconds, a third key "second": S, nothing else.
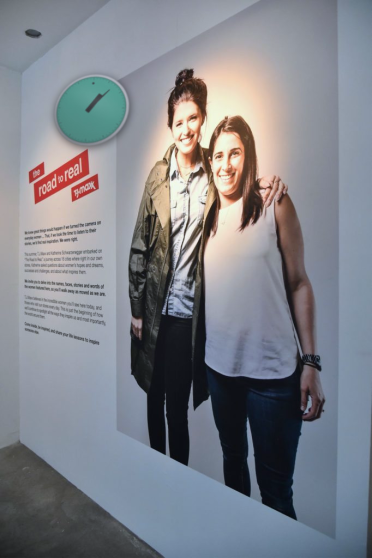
{"hour": 1, "minute": 7}
